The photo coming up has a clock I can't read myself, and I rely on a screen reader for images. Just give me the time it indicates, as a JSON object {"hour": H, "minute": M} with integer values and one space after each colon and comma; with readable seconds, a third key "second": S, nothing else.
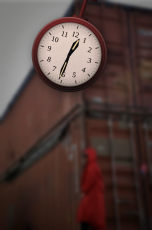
{"hour": 12, "minute": 31}
